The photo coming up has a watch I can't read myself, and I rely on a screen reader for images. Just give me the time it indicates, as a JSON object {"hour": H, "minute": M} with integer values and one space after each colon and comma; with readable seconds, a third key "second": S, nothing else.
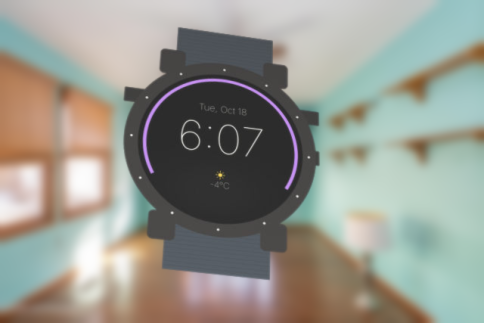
{"hour": 6, "minute": 7}
